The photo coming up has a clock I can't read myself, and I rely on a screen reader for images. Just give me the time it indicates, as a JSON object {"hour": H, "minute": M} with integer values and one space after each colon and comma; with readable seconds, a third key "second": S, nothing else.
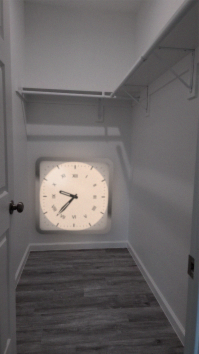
{"hour": 9, "minute": 37}
